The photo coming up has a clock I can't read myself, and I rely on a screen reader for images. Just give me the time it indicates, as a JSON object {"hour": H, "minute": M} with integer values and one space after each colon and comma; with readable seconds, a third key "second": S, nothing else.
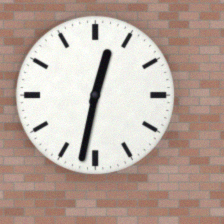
{"hour": 12, "minute": 32}
